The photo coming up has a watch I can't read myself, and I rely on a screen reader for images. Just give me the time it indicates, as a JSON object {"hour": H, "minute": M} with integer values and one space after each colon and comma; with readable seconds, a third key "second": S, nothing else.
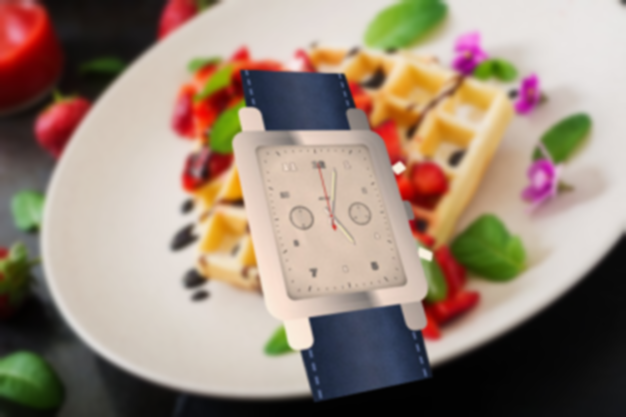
{"hour": 5, "minute": 3}
